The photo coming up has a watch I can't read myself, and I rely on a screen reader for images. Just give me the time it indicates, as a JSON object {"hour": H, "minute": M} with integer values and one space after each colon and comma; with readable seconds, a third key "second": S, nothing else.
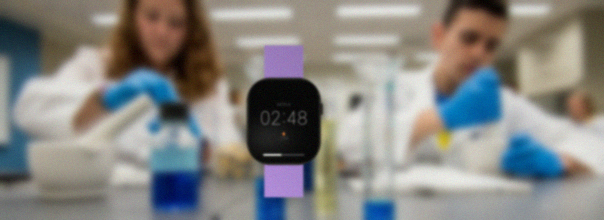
{"hour": 2, "minute": 48}
